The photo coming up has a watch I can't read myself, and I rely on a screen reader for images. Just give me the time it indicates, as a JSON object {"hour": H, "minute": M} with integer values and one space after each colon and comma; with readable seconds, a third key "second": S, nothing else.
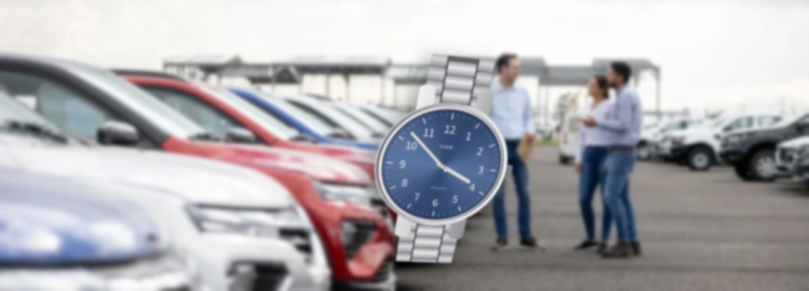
{"hour": 3, "minute": 52}
